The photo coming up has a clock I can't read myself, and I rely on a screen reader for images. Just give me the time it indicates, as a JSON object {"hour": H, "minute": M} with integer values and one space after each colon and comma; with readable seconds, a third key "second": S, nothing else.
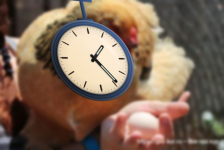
{"hour": 1, "minute": 24}
